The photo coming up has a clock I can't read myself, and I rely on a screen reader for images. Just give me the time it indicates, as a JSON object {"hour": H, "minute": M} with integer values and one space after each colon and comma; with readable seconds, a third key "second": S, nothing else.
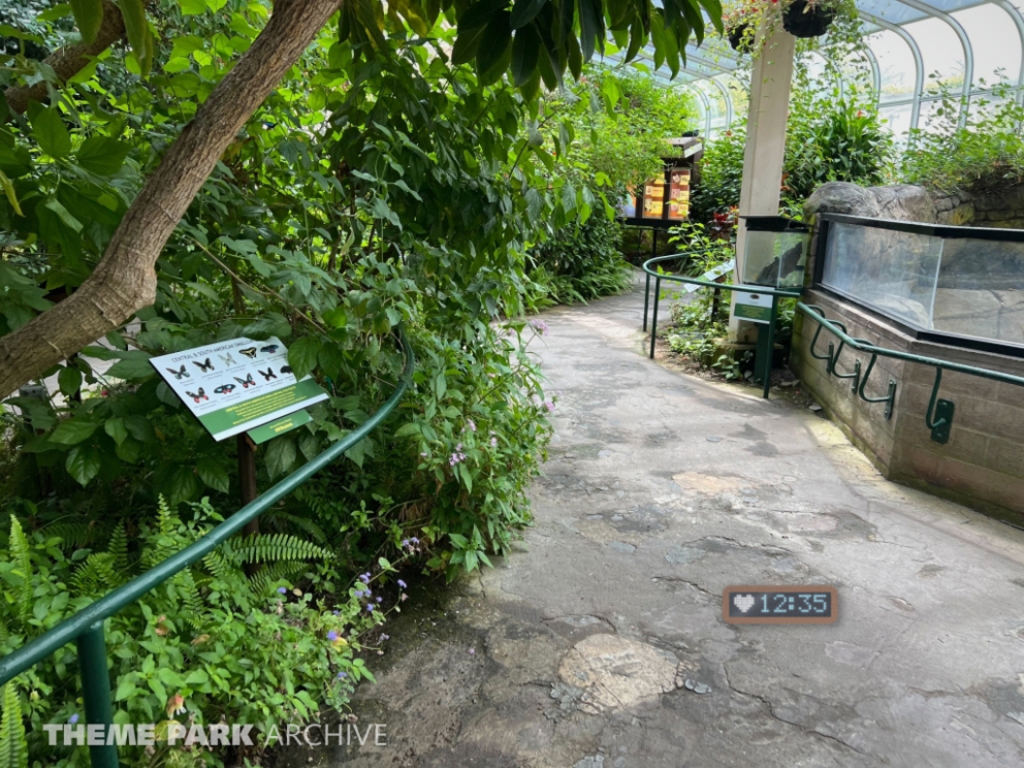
{"hour": 12, "minute": 35}
